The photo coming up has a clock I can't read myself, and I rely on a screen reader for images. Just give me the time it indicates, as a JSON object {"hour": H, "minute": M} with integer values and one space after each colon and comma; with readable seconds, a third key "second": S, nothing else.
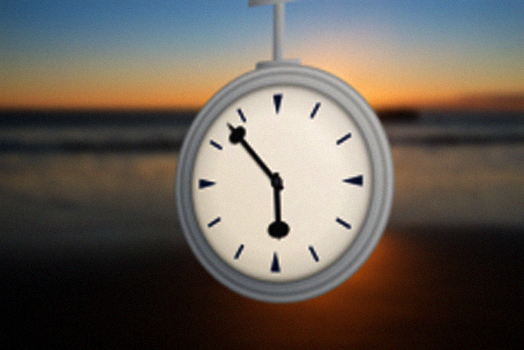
{"hour": 5, "minute": 53}
